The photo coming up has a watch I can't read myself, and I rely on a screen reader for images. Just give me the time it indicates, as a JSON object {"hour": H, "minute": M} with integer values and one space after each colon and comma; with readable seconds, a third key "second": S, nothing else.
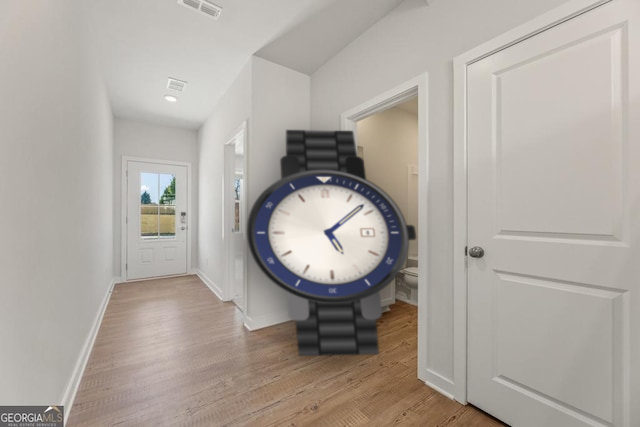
{"hour": 5, "minute": 8}
